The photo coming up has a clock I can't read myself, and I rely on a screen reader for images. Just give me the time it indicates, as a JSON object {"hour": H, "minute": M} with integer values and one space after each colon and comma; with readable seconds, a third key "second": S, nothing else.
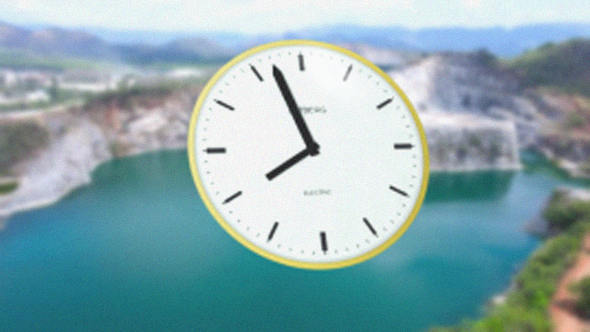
{"hour": 7, "minute": 57}
